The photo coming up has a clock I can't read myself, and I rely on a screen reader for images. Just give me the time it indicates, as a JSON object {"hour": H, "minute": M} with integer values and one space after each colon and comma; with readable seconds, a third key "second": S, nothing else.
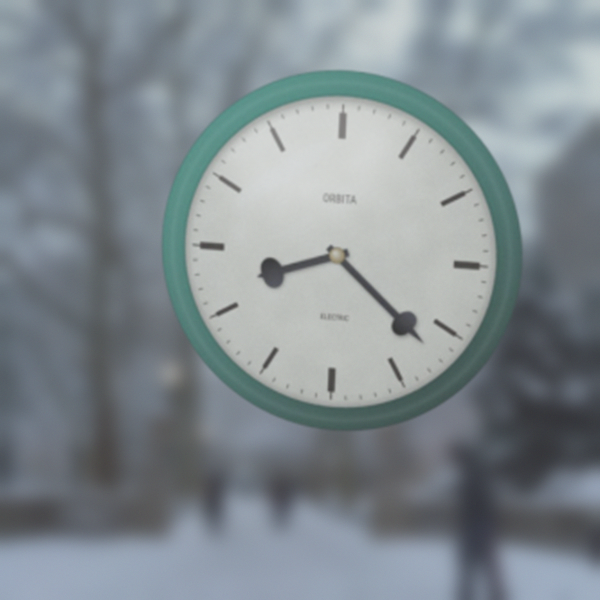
{"hour": 8, "minute": 22}
